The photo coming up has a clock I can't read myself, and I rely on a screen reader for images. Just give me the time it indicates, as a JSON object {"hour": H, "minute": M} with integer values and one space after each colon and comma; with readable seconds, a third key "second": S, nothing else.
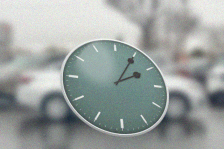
{"hour": 2, "minute": 5}
